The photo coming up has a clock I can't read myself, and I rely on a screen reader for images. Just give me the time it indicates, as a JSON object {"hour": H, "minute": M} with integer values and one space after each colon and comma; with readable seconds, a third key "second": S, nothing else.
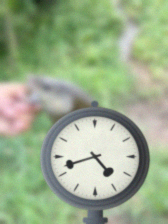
{"hour": 4, "minute": 42}
